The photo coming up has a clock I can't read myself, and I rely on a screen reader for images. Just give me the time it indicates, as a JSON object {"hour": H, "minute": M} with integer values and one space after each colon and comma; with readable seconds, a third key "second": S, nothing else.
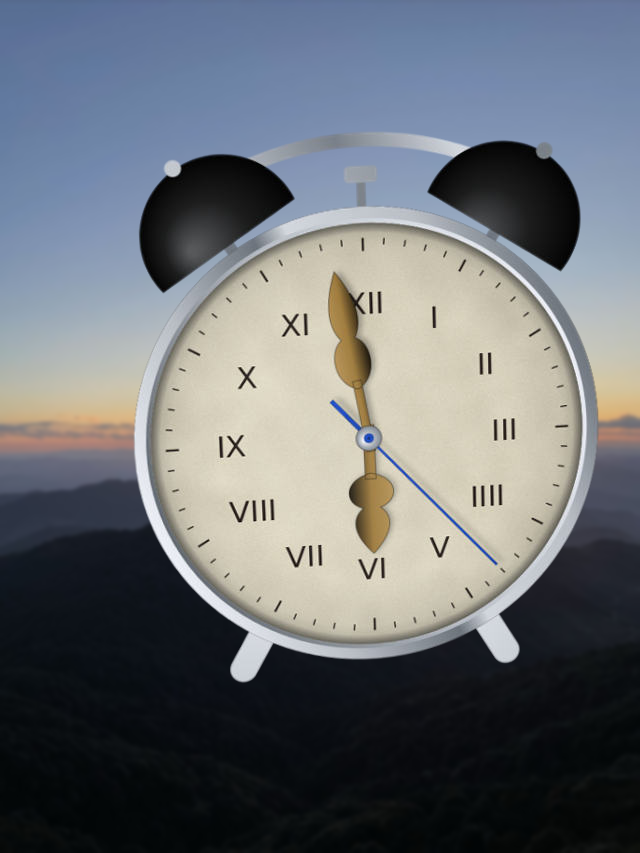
{"hour": 5, "minute": 58, "second": 23}
